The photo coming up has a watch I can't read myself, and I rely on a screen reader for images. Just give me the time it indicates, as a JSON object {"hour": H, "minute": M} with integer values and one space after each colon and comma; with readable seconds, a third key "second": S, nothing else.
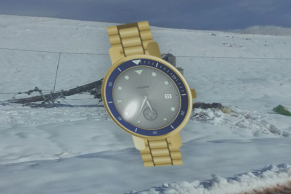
{"hour": 5, "minute": 36}
